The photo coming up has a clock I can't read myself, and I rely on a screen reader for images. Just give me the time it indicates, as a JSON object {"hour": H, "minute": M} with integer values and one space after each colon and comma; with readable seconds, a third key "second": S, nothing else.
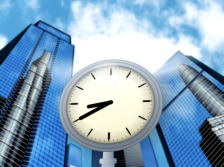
{"hour": 8, "minute": 40}
